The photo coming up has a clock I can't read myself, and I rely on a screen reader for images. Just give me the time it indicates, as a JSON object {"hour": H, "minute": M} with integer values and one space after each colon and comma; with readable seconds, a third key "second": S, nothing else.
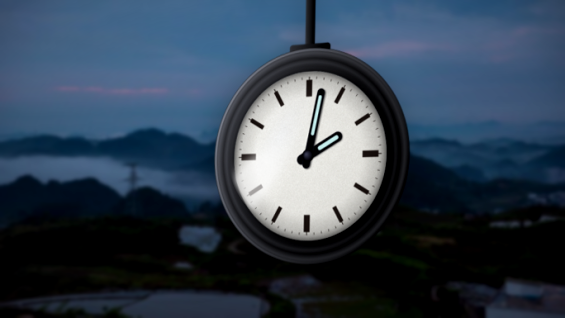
{"hour": 2, "minute": 2}
